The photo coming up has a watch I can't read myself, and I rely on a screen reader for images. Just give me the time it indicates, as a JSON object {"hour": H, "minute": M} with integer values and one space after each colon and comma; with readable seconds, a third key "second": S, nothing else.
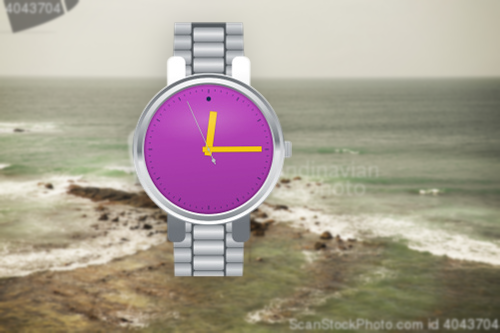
{"hour": 12, "minute": 14, "second": 56}
